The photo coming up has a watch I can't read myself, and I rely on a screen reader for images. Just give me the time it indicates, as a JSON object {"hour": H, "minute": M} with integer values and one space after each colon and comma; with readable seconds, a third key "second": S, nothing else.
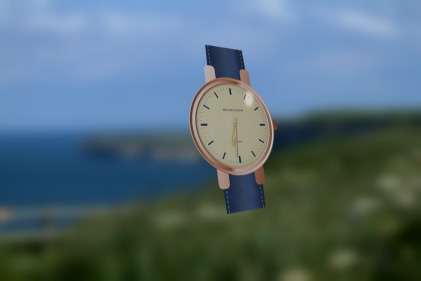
{"hour": 6, "minute": 31}
